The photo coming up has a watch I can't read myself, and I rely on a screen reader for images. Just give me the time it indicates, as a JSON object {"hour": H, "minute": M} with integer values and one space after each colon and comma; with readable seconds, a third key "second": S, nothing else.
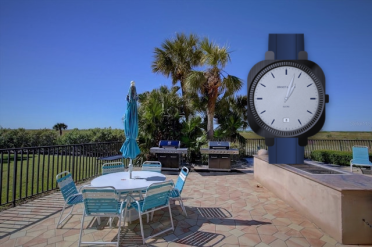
{"hour": 1, "minute": 3}
